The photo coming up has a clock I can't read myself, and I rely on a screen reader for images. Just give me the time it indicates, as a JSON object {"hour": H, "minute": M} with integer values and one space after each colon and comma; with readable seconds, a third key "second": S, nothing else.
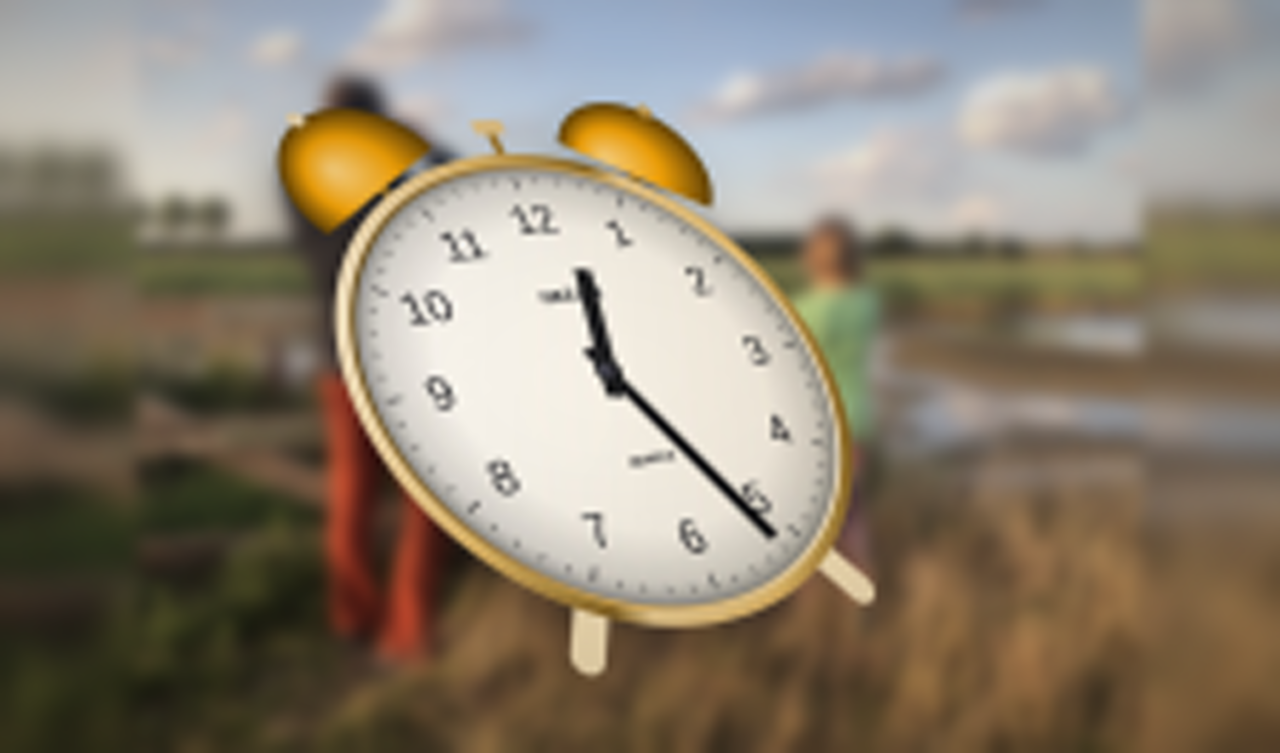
{"hour": 12, "minute": 26}
